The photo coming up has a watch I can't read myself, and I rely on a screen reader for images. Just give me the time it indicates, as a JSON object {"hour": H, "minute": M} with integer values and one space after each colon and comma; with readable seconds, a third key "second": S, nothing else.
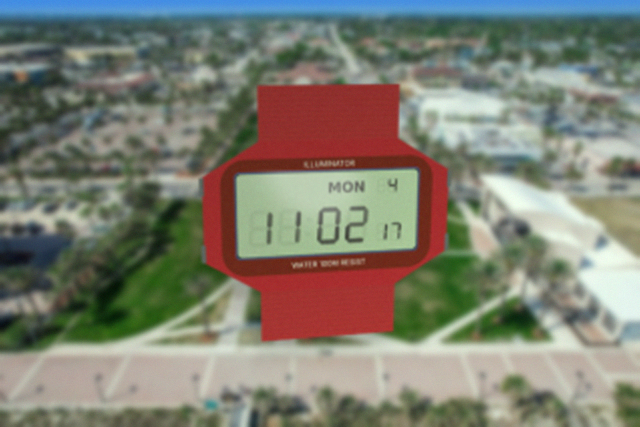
{"hour": 11, "minute": 2, "second": 17}
